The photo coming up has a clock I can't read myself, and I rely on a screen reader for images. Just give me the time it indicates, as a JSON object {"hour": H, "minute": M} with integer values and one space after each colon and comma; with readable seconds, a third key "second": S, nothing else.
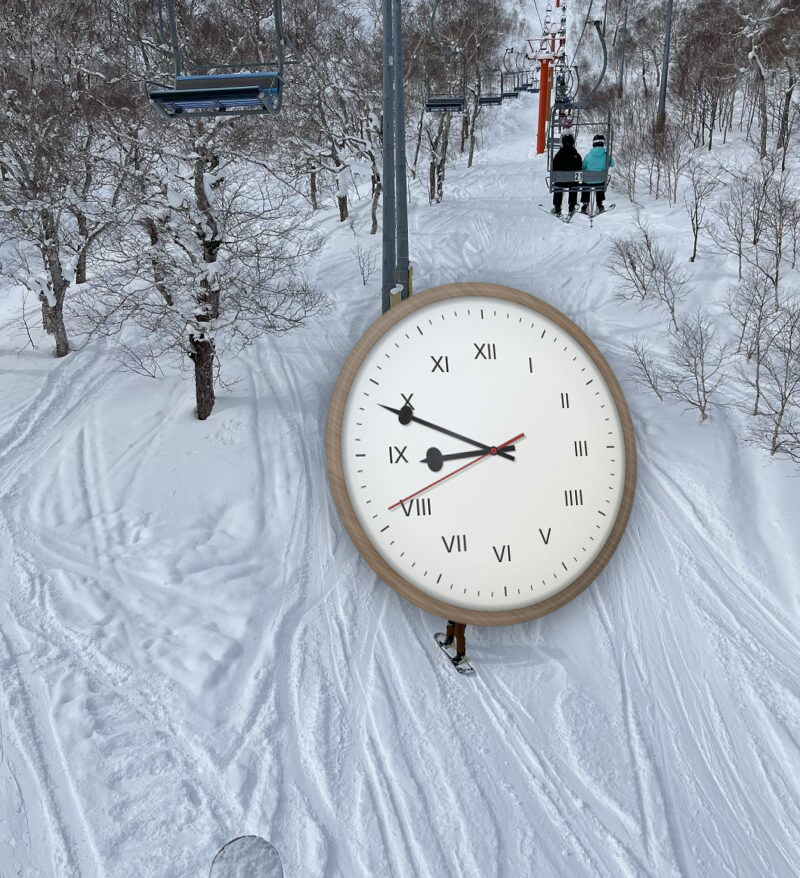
{"hour": 8, "minute": 48, "second": 41}
